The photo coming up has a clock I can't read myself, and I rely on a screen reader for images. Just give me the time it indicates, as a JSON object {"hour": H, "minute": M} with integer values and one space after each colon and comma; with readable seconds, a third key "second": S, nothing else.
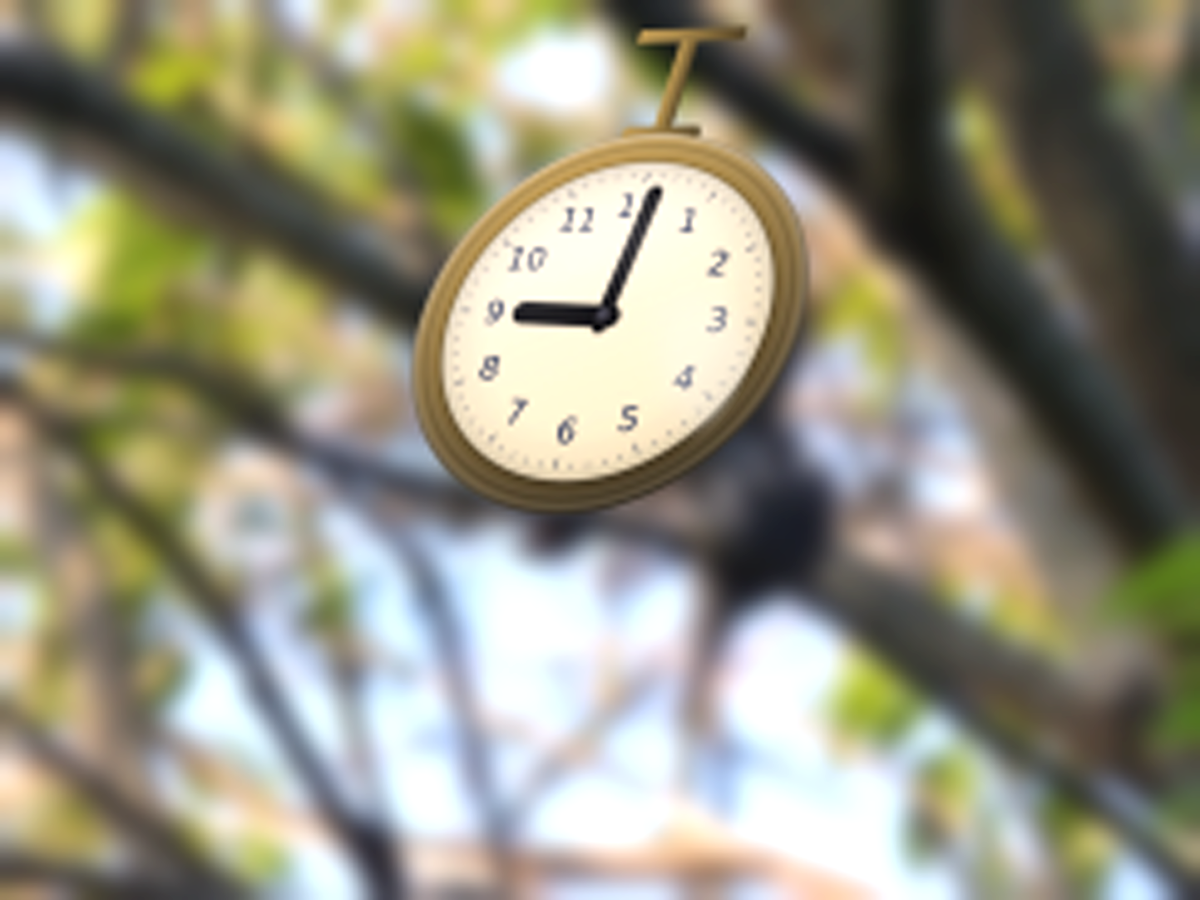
{"hour": 9, "minute": 1}
